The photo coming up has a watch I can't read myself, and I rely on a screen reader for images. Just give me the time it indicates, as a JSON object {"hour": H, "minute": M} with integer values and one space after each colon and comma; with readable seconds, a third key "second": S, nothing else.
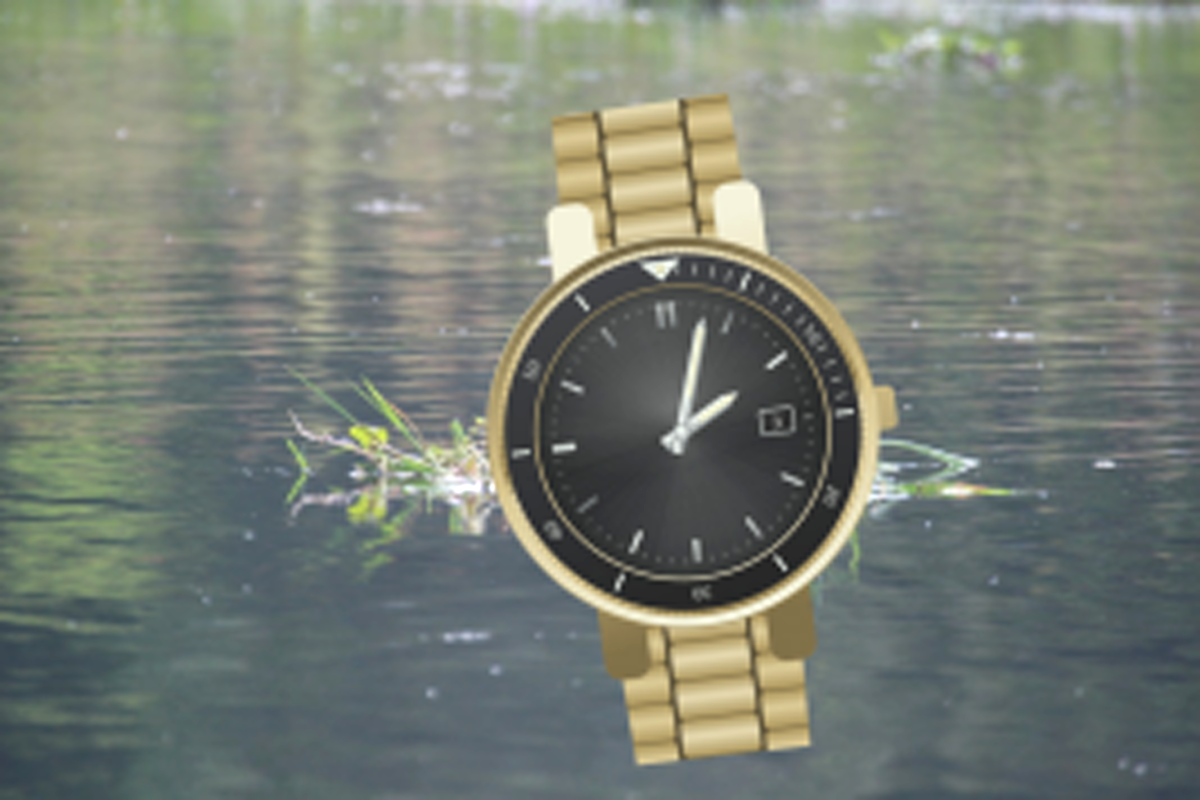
{"hour": 2, "minute": 3}
